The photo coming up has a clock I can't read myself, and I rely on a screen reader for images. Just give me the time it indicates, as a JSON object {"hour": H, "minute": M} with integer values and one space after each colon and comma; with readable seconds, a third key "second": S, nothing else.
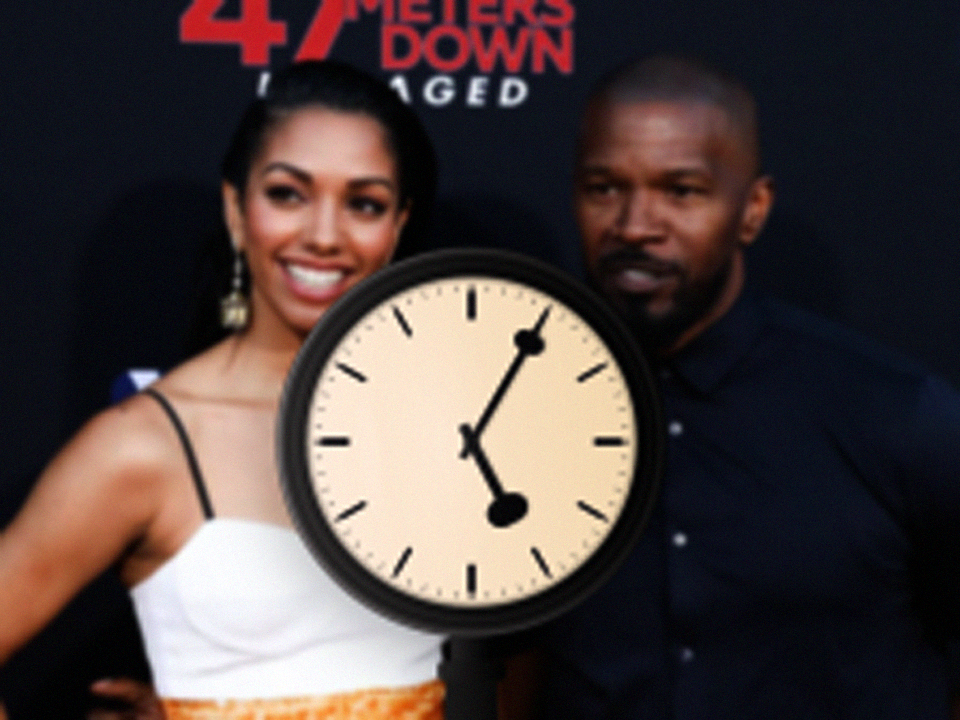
{"hour": 5, "minute": 5}
